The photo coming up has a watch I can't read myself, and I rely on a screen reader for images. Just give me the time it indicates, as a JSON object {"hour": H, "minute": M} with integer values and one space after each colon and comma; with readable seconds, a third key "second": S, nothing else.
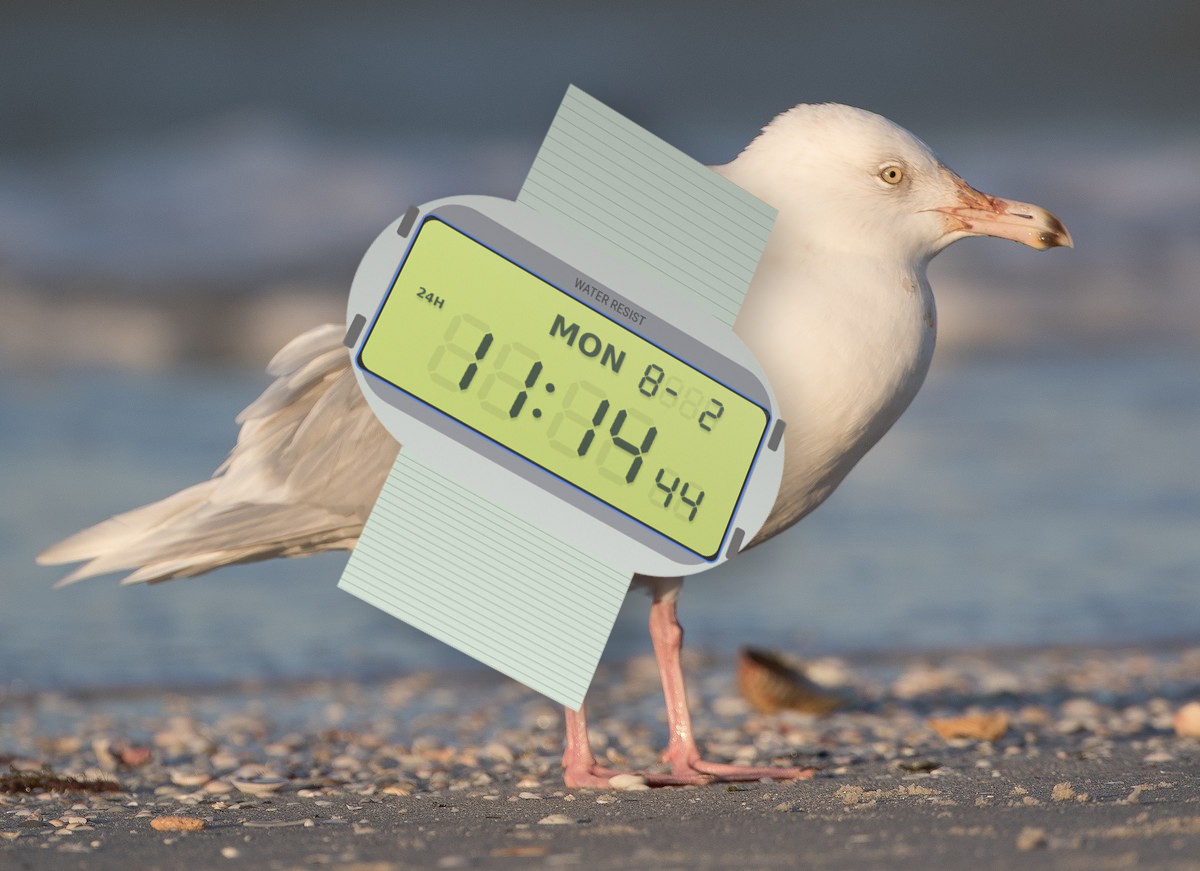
{"hour": 11, "minute": 14, "second": 44}
